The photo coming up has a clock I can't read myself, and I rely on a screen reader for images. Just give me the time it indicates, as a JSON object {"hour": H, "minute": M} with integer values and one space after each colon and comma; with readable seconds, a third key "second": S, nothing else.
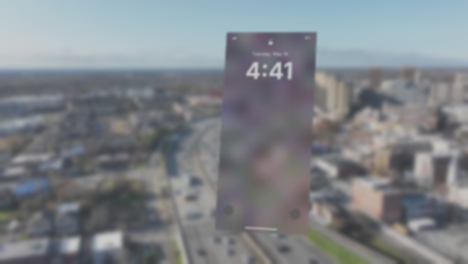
{"hour": 4, "minute": 41}
